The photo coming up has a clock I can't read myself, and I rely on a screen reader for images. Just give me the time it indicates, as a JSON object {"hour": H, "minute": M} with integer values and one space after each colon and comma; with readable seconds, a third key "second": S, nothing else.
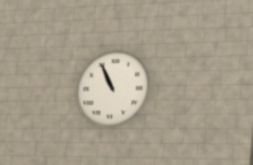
{"hour": 10, "minute": 55}
